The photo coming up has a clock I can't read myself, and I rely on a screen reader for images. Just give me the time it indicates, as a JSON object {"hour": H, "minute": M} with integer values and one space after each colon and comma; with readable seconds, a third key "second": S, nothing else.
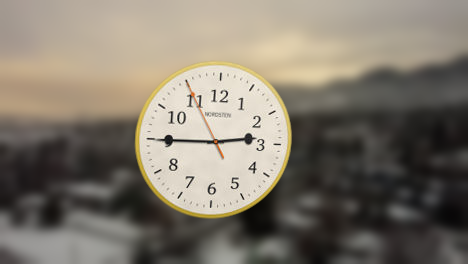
{"hour": 2, "minute": 44, "second": 55}
